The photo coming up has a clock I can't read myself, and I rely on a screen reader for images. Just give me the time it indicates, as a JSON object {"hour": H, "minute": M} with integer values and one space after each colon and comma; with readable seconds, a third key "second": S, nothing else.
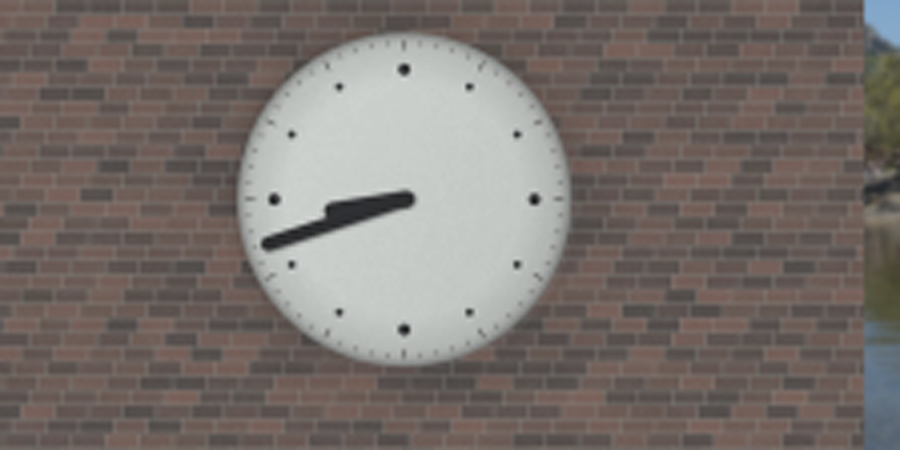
{"hour": 8, "minute": 42}
